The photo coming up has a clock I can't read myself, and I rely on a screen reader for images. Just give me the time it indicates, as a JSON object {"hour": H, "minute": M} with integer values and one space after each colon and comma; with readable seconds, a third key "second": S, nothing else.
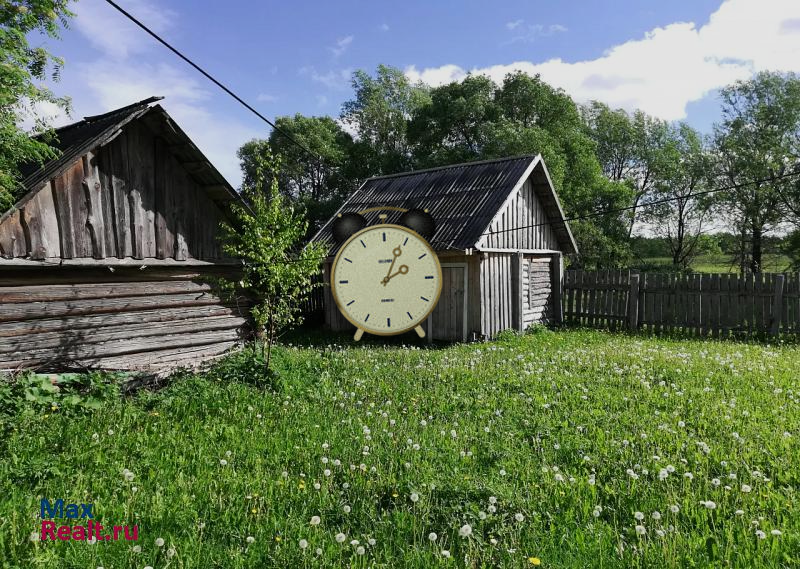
{"hour": 2, "minute": 4}
